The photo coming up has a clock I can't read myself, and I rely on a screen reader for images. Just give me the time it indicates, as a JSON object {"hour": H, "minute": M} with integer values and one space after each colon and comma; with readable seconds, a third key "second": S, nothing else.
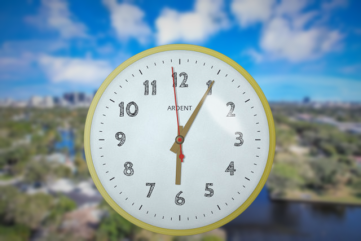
{"hour": 6, "minute": 4, "second": 59}
